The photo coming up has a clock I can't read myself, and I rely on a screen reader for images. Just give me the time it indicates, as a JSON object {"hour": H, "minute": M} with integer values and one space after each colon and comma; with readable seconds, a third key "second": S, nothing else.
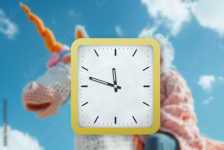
{"hour": 11, "minute": 48}
